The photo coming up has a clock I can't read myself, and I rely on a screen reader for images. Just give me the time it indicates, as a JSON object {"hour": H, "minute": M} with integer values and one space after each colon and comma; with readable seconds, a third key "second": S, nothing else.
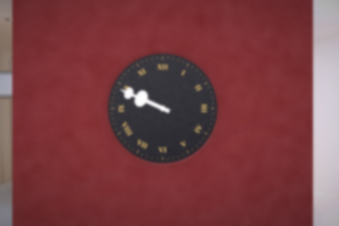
{"hour": 9, "minute": 49}
